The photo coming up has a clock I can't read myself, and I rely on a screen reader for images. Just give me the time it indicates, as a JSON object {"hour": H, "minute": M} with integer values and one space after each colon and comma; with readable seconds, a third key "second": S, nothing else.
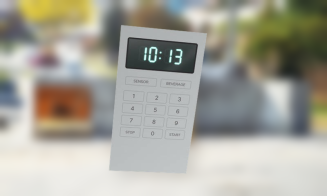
{"hour": 10, "minute": 13}
